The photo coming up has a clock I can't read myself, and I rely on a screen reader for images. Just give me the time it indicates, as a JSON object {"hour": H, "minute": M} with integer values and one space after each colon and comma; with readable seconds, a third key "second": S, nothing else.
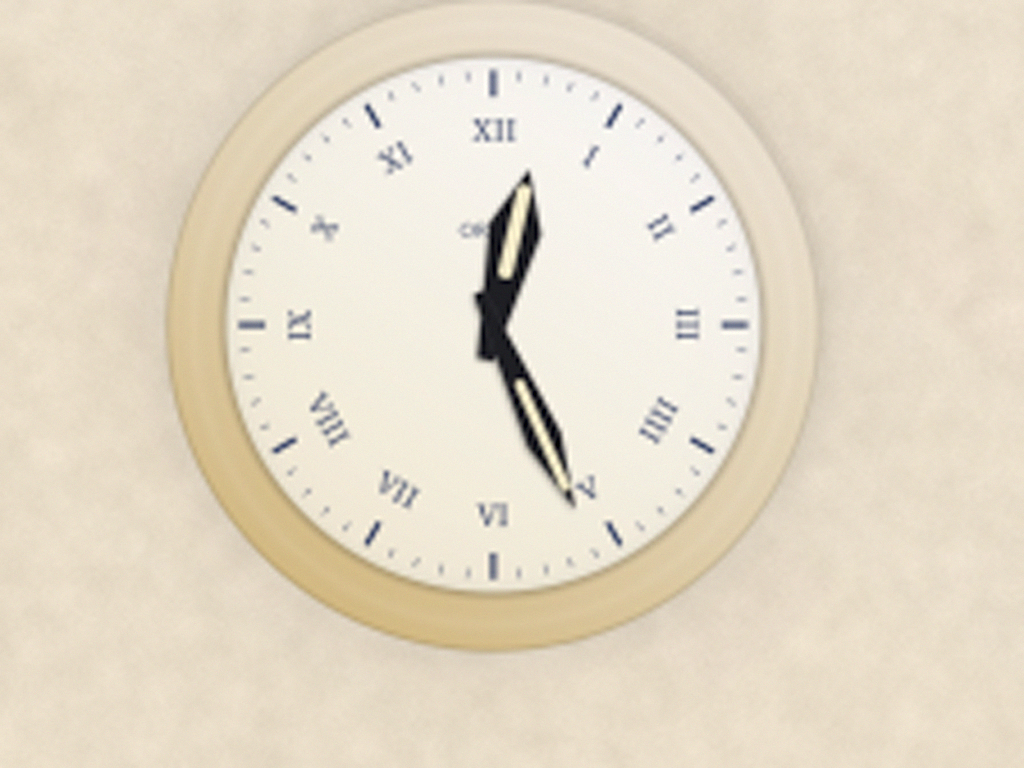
{"hour": 12, "minute": 26}
